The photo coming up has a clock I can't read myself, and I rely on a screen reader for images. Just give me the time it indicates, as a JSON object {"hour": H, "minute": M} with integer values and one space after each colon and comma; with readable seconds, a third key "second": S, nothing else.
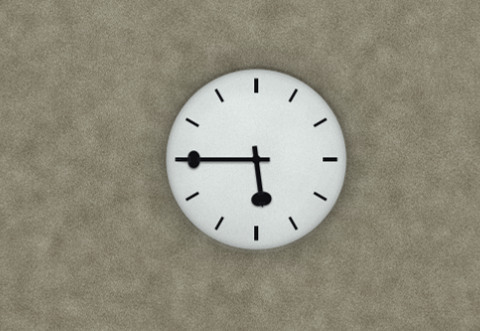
{"hour": 5, "minute": 45}
